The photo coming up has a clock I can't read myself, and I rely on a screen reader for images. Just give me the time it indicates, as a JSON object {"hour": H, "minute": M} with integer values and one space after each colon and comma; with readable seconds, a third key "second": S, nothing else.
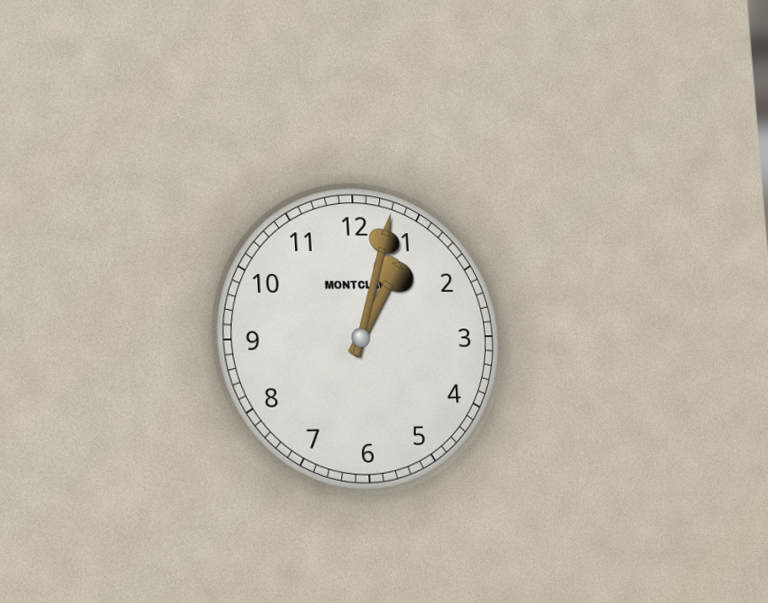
{"hour": 1, "minute": 3}
